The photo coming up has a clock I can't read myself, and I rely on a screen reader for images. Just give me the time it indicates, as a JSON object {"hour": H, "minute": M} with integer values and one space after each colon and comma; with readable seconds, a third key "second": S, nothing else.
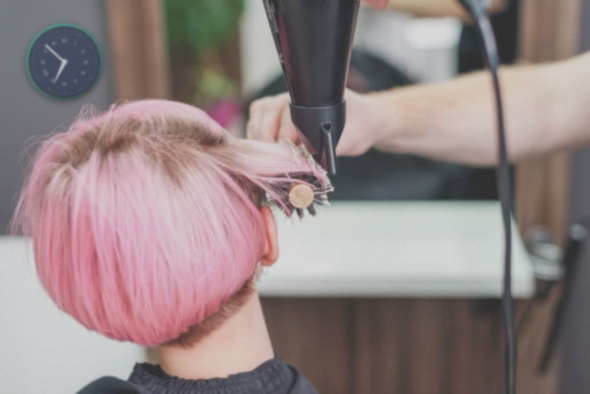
{"hour": 6, "minute": 52}
